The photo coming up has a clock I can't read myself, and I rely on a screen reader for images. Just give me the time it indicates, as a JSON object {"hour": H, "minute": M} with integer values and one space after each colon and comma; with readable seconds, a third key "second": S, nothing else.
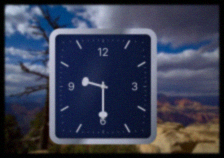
{"hour": 9, "minute": 30}
